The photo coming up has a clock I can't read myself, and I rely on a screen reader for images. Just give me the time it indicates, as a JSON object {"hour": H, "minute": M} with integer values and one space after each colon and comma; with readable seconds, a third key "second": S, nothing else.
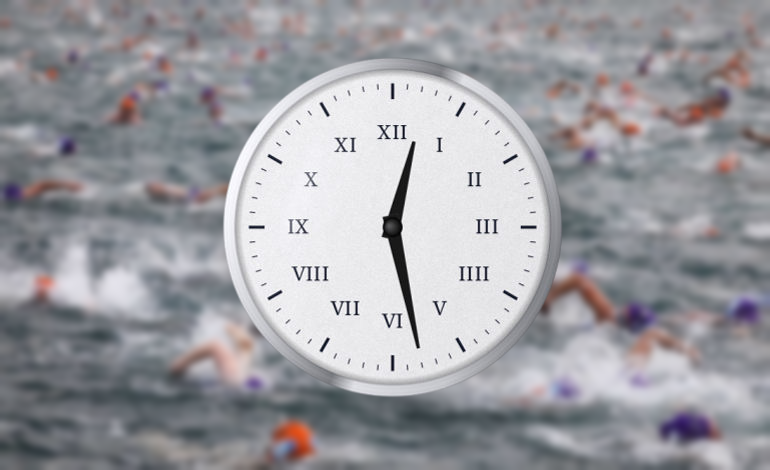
{"hour": 12, "minute": 28}
